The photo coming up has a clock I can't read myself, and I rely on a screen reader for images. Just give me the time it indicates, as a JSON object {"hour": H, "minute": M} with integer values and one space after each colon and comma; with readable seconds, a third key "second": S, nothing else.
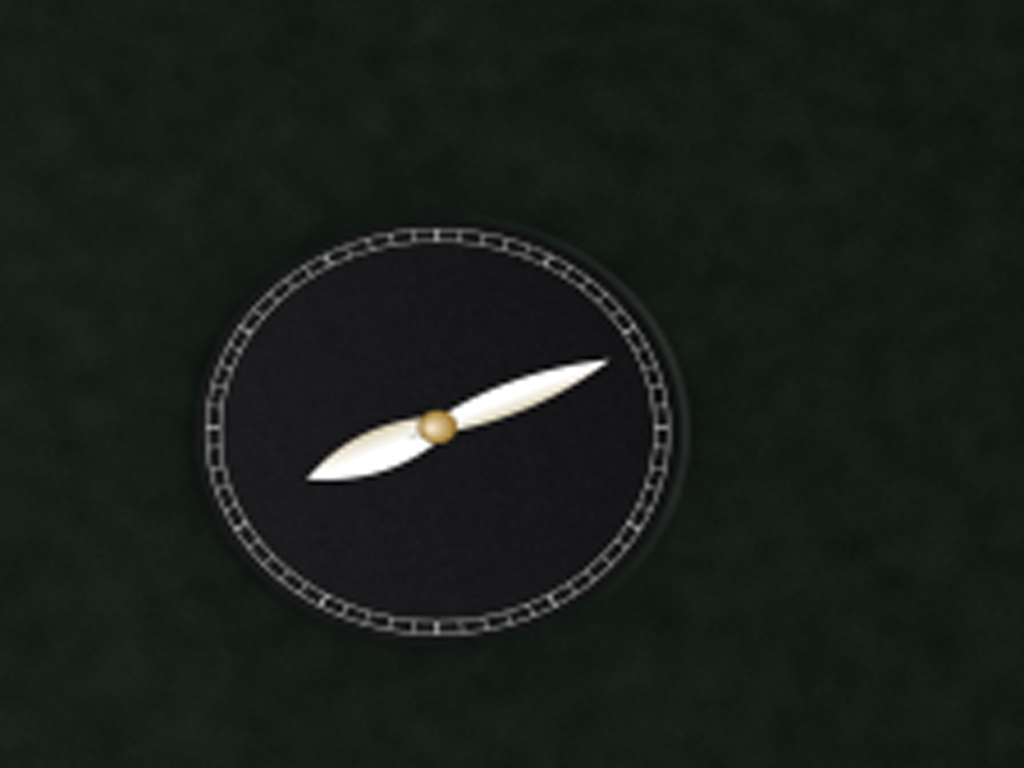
{"hour": 8, "minute": 11}
